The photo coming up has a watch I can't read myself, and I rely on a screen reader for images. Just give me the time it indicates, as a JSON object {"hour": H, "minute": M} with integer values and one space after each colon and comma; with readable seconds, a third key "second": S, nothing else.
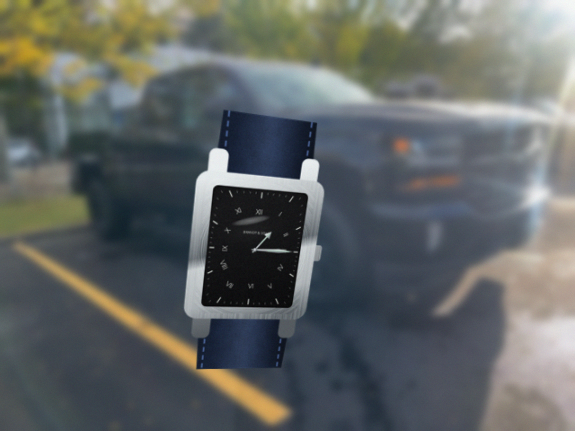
{"hour": 1, "minute": 15}
